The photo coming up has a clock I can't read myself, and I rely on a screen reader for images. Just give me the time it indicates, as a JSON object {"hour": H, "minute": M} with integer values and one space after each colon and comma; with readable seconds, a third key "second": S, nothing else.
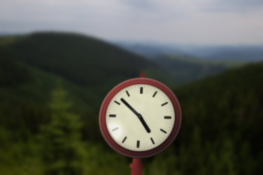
{"hour": 4, "minute": 52}
